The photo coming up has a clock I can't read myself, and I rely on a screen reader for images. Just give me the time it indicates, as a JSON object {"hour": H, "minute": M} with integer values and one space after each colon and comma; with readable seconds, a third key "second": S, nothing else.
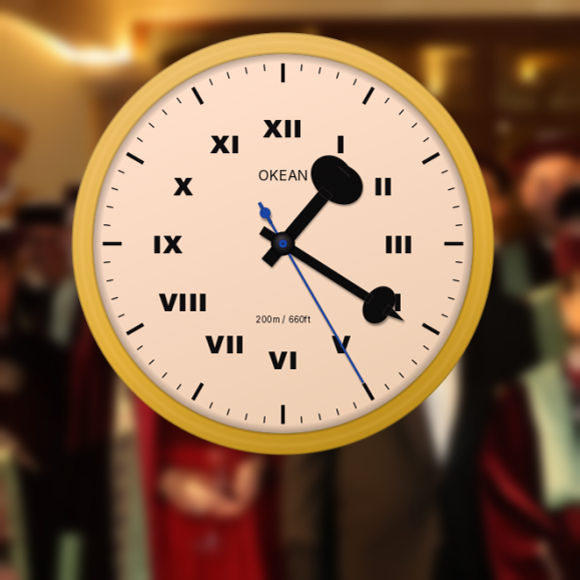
{"hour": 1, "minute": 20, "second": 25}
